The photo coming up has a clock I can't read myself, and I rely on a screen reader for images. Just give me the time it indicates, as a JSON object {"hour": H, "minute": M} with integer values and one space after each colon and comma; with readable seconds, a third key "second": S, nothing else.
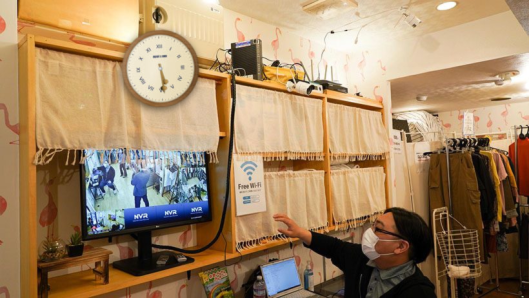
{"hour": 5, "minute": 29}
